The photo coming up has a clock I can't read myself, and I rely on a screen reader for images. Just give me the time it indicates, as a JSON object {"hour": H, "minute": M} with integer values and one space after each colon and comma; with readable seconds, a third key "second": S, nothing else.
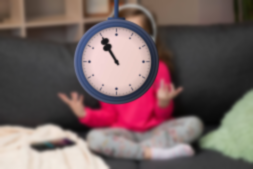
{"hour": 10, "minute": 55}
